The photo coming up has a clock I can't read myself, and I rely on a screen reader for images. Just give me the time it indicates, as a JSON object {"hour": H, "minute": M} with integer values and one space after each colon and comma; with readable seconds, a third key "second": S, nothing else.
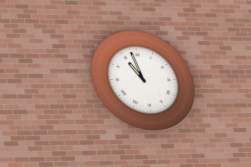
{"hour": 10, "minute": 58}
